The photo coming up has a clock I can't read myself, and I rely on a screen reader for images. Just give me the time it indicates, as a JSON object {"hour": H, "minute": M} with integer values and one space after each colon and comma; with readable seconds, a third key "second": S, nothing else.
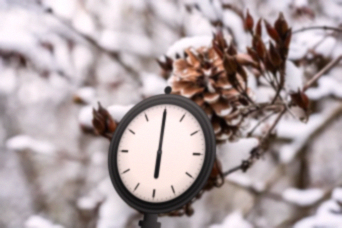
{"hour": 6, "minute": 0}
